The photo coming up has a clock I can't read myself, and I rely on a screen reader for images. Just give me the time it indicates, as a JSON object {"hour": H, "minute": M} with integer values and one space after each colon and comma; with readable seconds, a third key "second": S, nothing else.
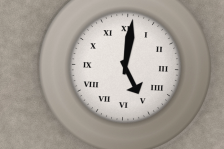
{"hour": 5, "minute": 1}
